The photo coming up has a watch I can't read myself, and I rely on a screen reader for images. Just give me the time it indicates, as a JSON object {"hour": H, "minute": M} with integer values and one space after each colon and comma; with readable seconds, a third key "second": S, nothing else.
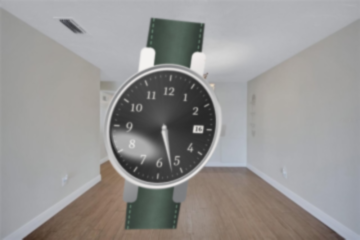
{"hour": 5, "minute": 27}
